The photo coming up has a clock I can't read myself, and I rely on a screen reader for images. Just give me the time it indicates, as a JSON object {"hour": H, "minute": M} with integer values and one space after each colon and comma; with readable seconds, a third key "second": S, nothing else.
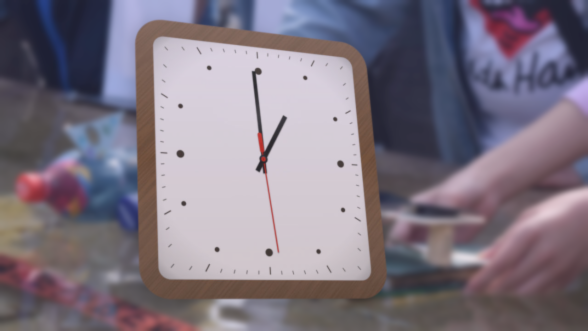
{"hour": 12, "minute": 59, "second": 29}
